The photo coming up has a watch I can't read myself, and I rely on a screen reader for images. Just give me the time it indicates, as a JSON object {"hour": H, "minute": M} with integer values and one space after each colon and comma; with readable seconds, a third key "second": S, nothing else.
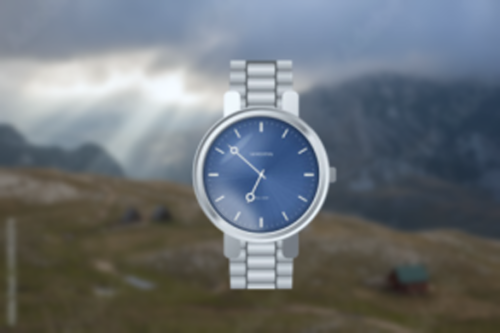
{"hour": 6, "minute": 52}
